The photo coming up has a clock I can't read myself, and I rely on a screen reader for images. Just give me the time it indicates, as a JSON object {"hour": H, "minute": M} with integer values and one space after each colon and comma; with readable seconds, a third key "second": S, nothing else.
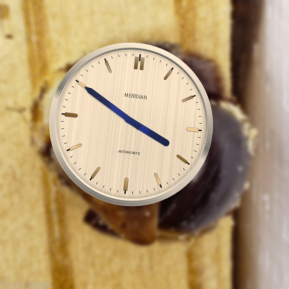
{"hour": 3, "minute": 50}
